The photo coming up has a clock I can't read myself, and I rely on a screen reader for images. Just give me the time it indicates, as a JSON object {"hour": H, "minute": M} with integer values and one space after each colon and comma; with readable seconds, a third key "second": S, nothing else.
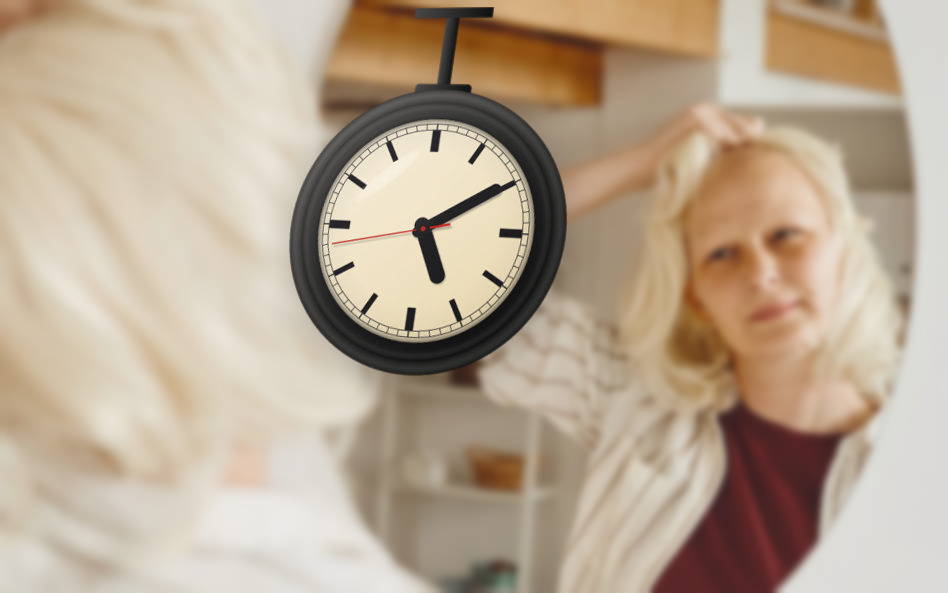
{"hour": 5, "minute": 9, "second": 43}
